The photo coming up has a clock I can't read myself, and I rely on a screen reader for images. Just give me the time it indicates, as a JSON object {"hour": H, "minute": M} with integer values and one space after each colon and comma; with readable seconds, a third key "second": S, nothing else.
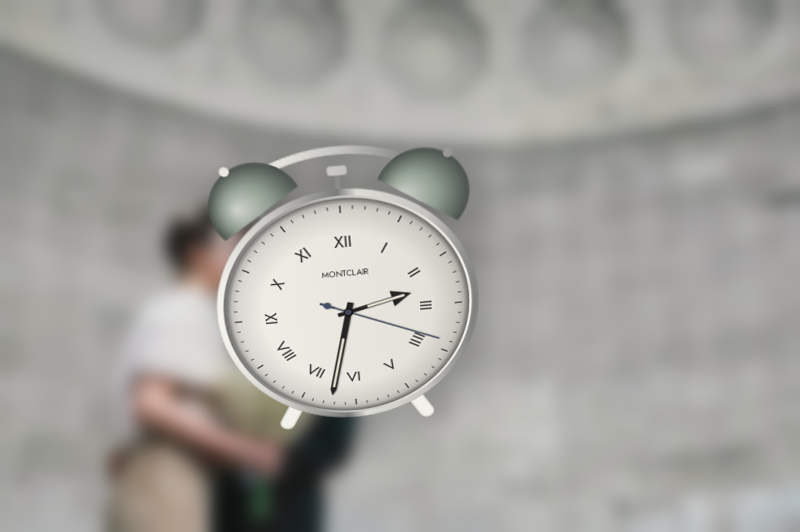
{"hour": 2, "minute": 32, "second": 19}
